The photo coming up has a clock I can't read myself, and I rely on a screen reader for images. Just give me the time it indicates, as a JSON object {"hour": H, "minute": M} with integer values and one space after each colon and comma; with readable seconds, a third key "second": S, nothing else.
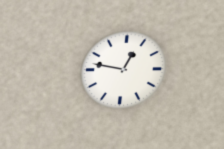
{"hour": 12, "minute": 47}
